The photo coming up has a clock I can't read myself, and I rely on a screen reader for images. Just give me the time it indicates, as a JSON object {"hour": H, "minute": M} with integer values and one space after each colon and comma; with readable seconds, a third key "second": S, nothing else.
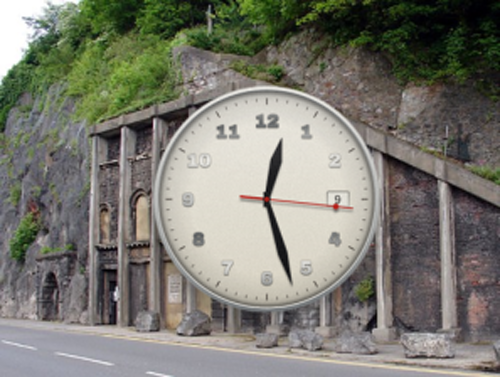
{"hour": 12, "minute": 27, "second": 16}
